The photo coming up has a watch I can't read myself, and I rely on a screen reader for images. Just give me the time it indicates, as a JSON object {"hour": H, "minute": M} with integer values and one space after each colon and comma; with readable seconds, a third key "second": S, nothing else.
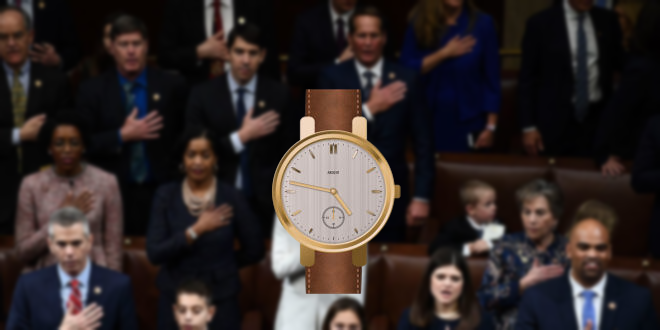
{"hour": 4, "minute": 47}
